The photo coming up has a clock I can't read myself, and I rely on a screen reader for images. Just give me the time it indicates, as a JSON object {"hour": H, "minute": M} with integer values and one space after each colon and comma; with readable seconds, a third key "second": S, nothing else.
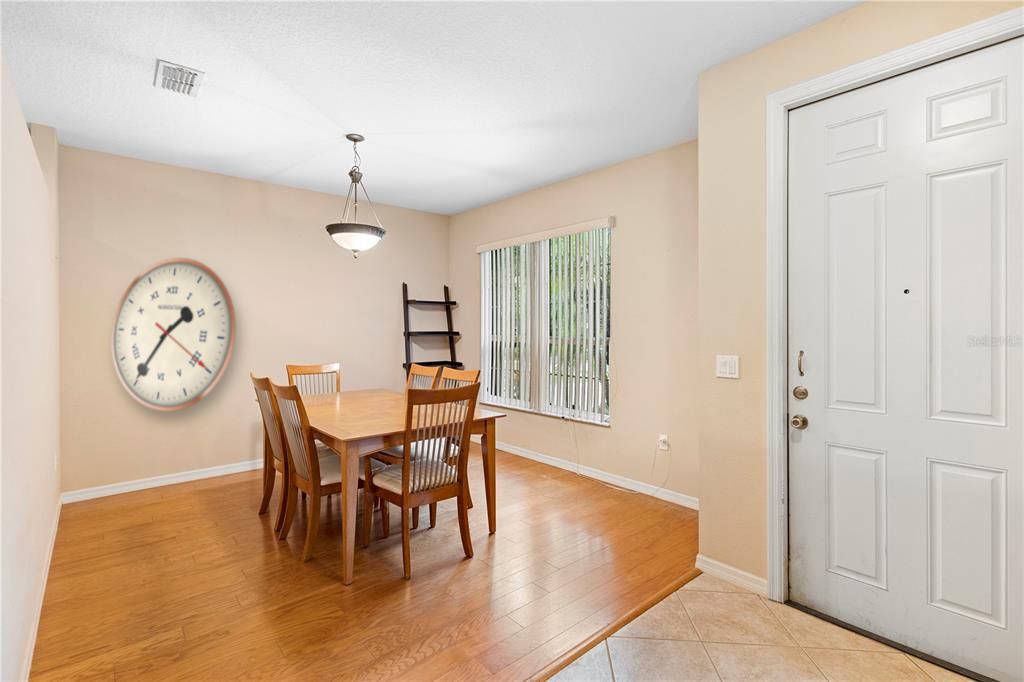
{"hour": 1, "minute": 35, "second": 20}
